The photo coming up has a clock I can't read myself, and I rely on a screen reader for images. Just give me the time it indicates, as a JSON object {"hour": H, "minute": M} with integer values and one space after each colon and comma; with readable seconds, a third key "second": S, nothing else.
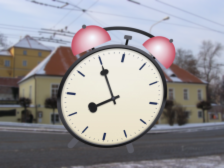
{"hour": 7, "minute": 55}
